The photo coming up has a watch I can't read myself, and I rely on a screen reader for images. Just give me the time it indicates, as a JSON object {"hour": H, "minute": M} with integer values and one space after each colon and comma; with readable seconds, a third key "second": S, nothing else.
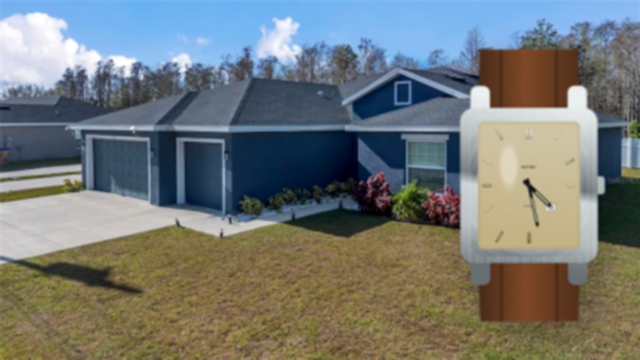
{"hour": 4, "minute": 28}
